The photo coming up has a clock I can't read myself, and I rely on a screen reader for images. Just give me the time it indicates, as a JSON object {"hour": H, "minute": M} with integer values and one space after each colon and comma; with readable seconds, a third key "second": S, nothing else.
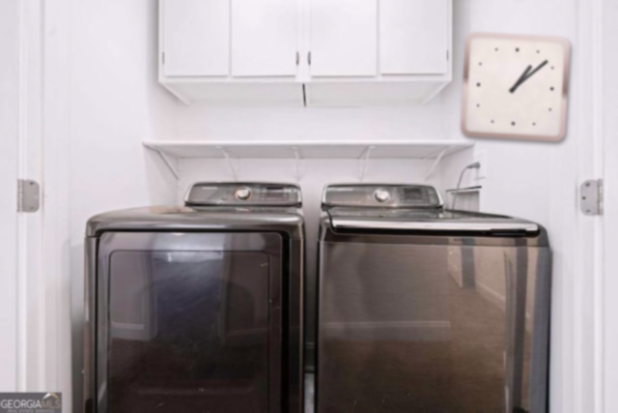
{"hour": 1, "minute": 8}
